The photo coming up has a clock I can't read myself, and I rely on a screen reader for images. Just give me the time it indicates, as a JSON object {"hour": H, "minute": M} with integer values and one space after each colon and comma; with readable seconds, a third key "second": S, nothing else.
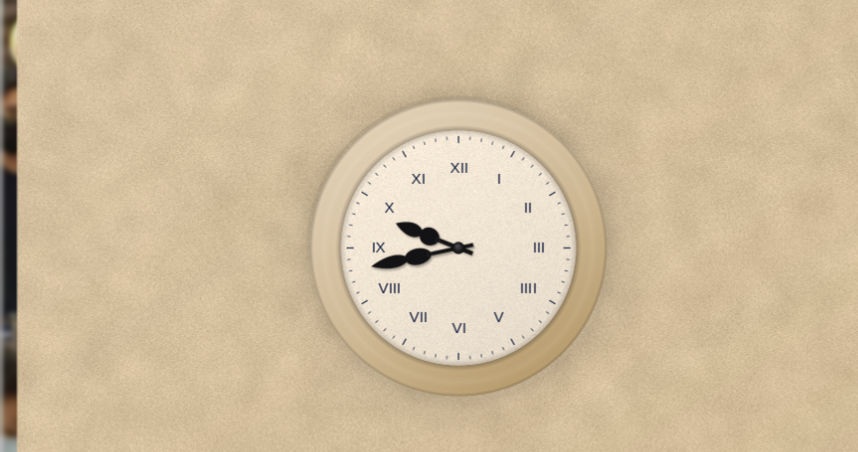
{"hour": 9, "minute": 43}
